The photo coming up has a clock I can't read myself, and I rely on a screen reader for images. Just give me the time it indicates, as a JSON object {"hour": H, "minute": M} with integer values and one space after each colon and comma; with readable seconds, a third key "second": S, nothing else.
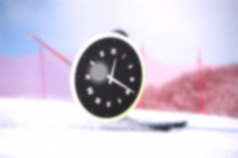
{"hour": 12, "minute": 19}
